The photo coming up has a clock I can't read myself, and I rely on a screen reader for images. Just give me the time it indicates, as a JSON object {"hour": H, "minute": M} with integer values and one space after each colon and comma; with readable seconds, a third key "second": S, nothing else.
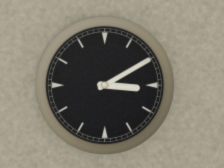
{"hour": 3, "minute": 10}
